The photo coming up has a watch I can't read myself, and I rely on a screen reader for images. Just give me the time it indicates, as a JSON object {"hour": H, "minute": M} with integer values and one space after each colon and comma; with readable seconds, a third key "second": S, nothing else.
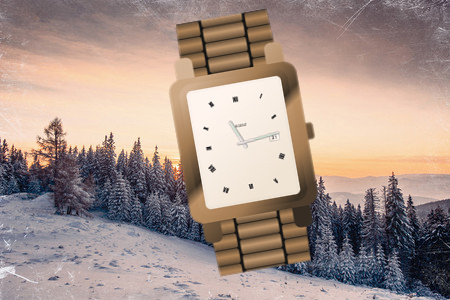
{"hour": 11, "minute": 14}
